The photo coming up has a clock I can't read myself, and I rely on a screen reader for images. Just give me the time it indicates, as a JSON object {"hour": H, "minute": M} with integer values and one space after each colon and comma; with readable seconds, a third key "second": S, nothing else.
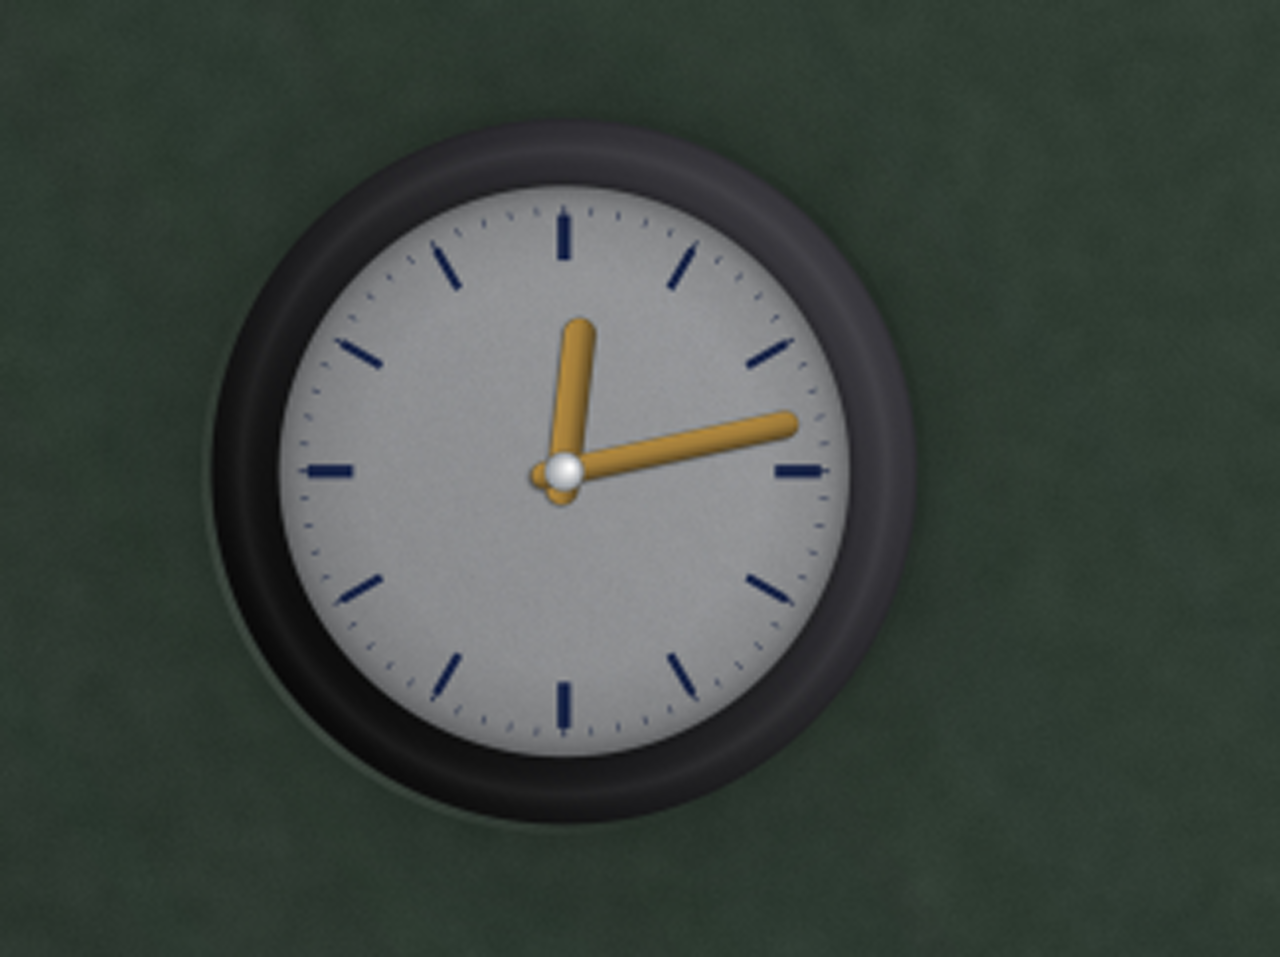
{"hour": 12, "minute": 13}
